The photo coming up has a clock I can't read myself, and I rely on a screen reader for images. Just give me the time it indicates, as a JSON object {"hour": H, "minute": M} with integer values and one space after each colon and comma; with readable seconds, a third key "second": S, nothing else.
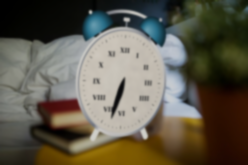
{"hour": 6, "minute": 33}
